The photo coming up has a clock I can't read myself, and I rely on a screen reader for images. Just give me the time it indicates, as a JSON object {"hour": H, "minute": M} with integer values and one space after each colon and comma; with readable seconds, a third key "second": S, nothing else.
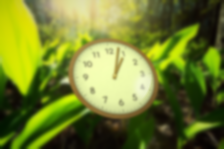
{"hour": 1, "minute": 3}
